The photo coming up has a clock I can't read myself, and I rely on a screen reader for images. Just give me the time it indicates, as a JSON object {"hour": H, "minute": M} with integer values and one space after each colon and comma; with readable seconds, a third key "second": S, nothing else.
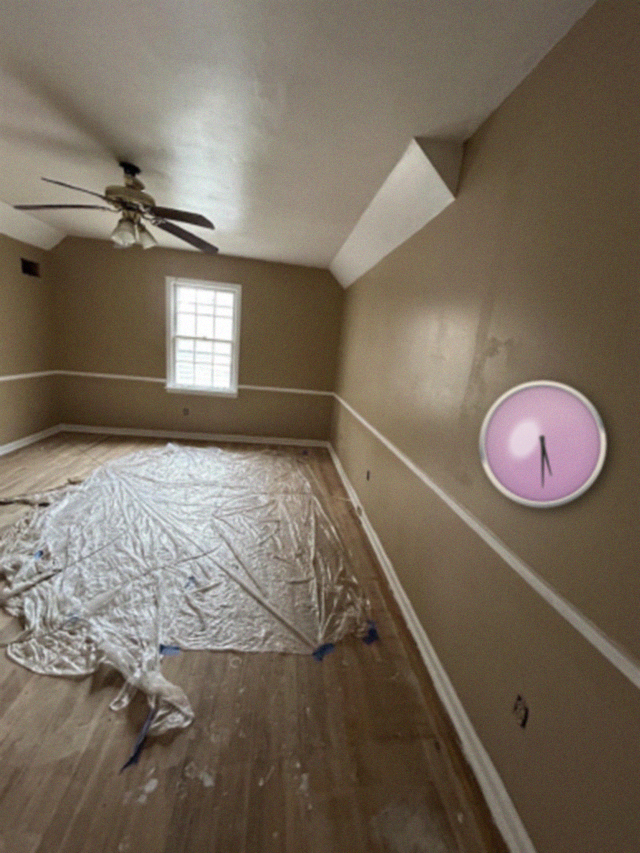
{"hour": 5, "minute": 30}
